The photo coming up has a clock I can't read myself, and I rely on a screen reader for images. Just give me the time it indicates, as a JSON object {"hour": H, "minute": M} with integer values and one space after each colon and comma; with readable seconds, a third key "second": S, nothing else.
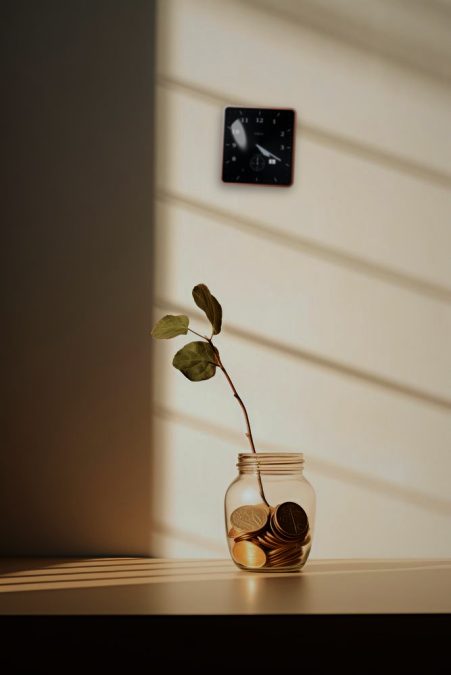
{"hour": 4, "minute": 20}
